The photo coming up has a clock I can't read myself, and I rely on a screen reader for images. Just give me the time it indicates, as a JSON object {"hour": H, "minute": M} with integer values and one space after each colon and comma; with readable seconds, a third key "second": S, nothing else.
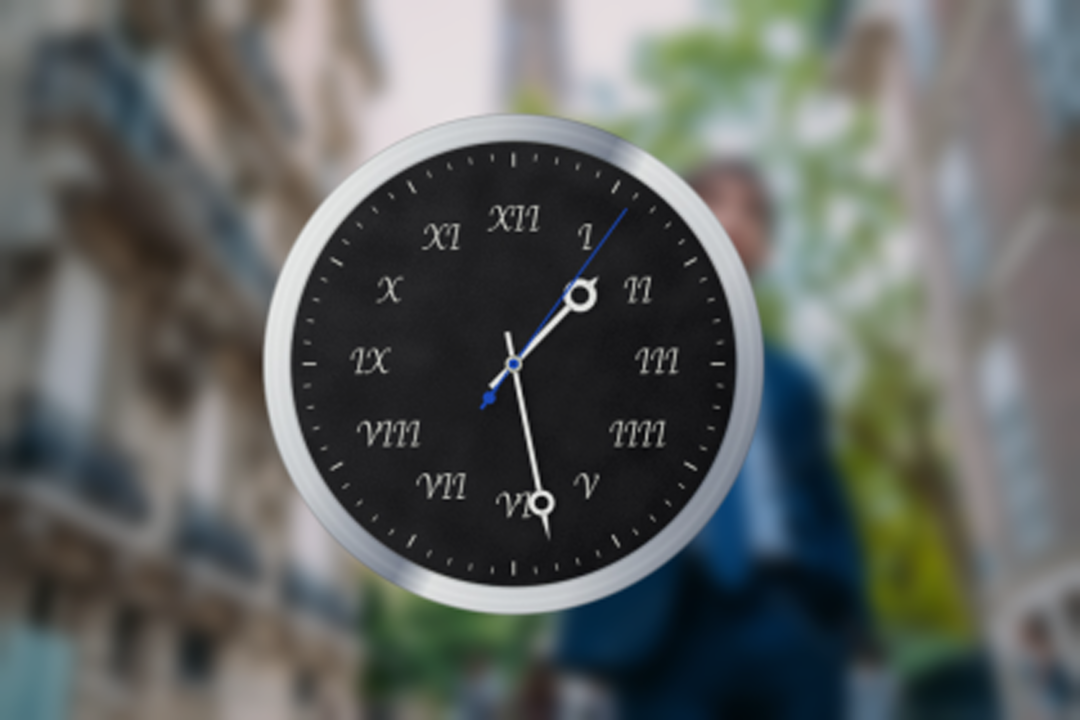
{"hour": 1, "minute": 28, "second": 6}
